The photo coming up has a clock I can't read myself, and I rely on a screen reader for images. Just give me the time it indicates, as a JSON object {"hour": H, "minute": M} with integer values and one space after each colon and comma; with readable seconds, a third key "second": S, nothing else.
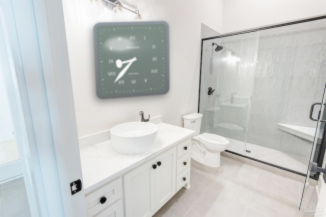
{"hour": 8, "minute": 37}
